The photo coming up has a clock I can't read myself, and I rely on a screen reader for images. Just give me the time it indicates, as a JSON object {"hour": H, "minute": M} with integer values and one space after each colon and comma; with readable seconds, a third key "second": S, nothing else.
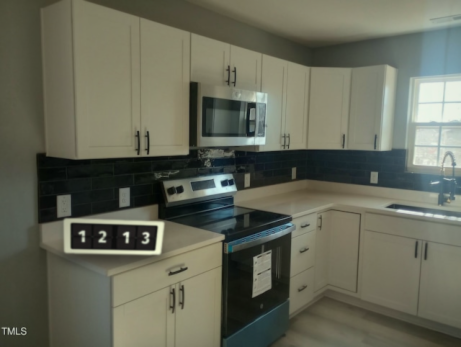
{"hour": 12, "minute": 13}
